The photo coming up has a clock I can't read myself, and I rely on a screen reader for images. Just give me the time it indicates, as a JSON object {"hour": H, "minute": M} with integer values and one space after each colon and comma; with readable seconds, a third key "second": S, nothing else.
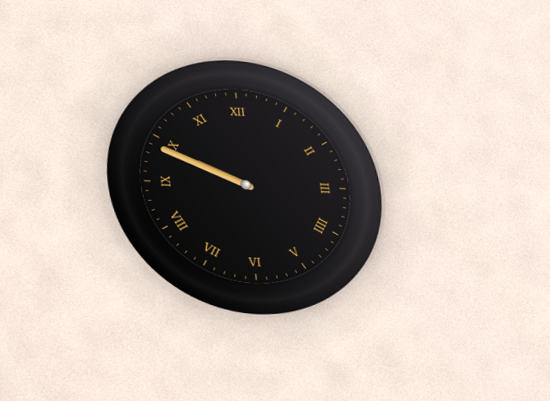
{"hour": 9, "minute": 49}
